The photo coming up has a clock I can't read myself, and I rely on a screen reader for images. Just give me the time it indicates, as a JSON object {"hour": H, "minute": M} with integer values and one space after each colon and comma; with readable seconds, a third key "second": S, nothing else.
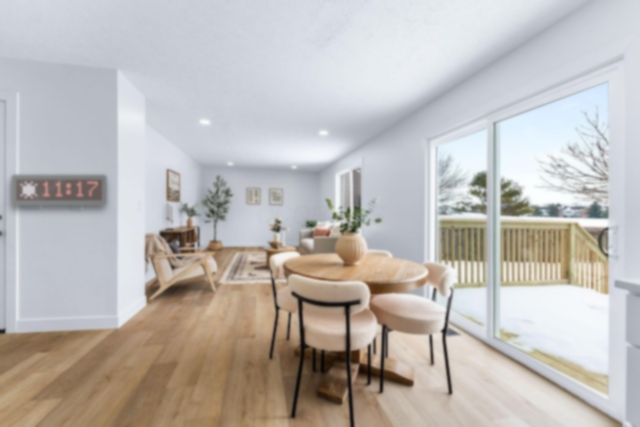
{"hour": 11, "minute": 17}
